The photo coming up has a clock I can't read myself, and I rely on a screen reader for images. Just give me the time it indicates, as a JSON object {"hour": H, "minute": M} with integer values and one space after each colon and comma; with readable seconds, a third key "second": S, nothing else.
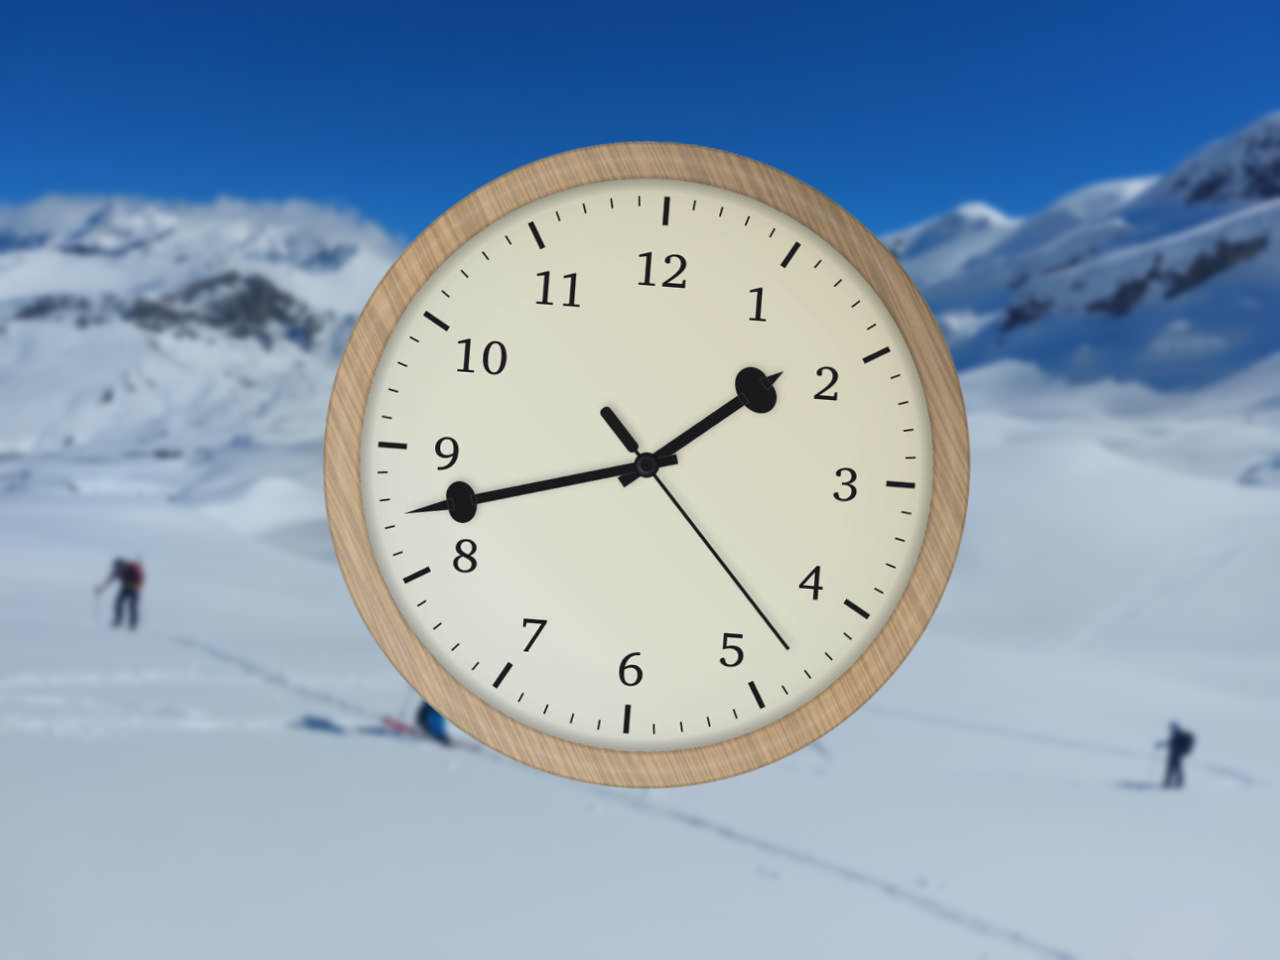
{"hour": 1, "minute": 42, "second": 23}
